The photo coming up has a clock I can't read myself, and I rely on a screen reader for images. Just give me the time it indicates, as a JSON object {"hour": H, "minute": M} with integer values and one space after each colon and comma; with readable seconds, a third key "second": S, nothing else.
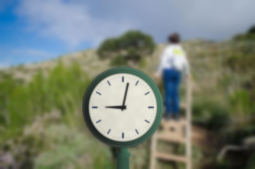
{"hour": 9, "minute": 2}
